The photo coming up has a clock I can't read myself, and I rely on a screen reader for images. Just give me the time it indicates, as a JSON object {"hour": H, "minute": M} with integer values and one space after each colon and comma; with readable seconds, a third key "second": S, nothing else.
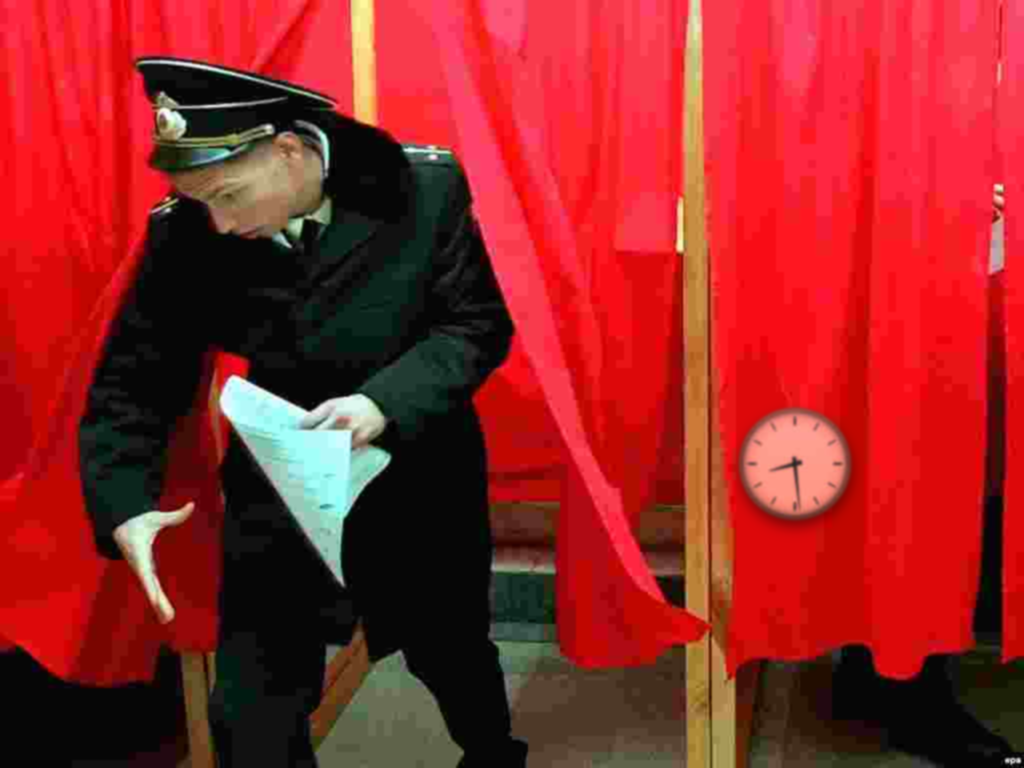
{"hour": 8, "minute": 29}
